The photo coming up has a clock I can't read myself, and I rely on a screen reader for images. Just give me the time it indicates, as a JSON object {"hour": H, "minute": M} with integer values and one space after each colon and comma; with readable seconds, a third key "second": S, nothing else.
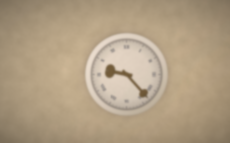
{"hour": 9, "minute": 23}
